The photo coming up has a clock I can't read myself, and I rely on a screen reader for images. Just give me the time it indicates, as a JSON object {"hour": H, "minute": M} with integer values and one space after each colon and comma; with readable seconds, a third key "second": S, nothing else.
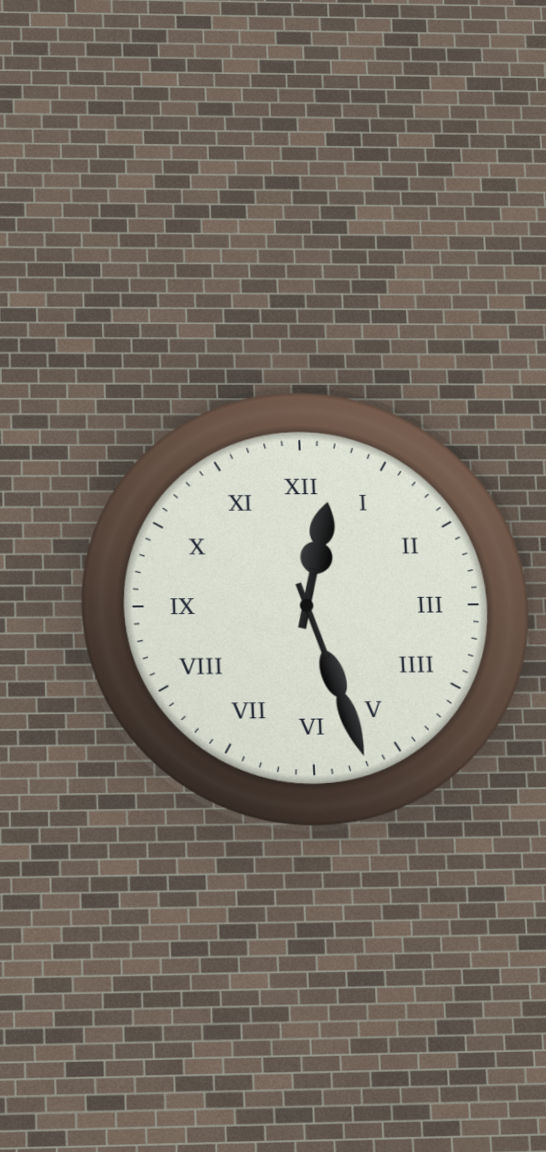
{"hour": 12, "minute": 27}
